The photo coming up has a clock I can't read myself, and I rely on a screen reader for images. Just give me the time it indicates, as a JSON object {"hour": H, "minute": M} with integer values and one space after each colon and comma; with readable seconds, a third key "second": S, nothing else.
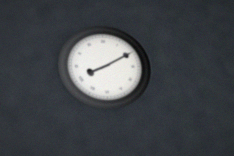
{"hour": 8, "minute": 10}
